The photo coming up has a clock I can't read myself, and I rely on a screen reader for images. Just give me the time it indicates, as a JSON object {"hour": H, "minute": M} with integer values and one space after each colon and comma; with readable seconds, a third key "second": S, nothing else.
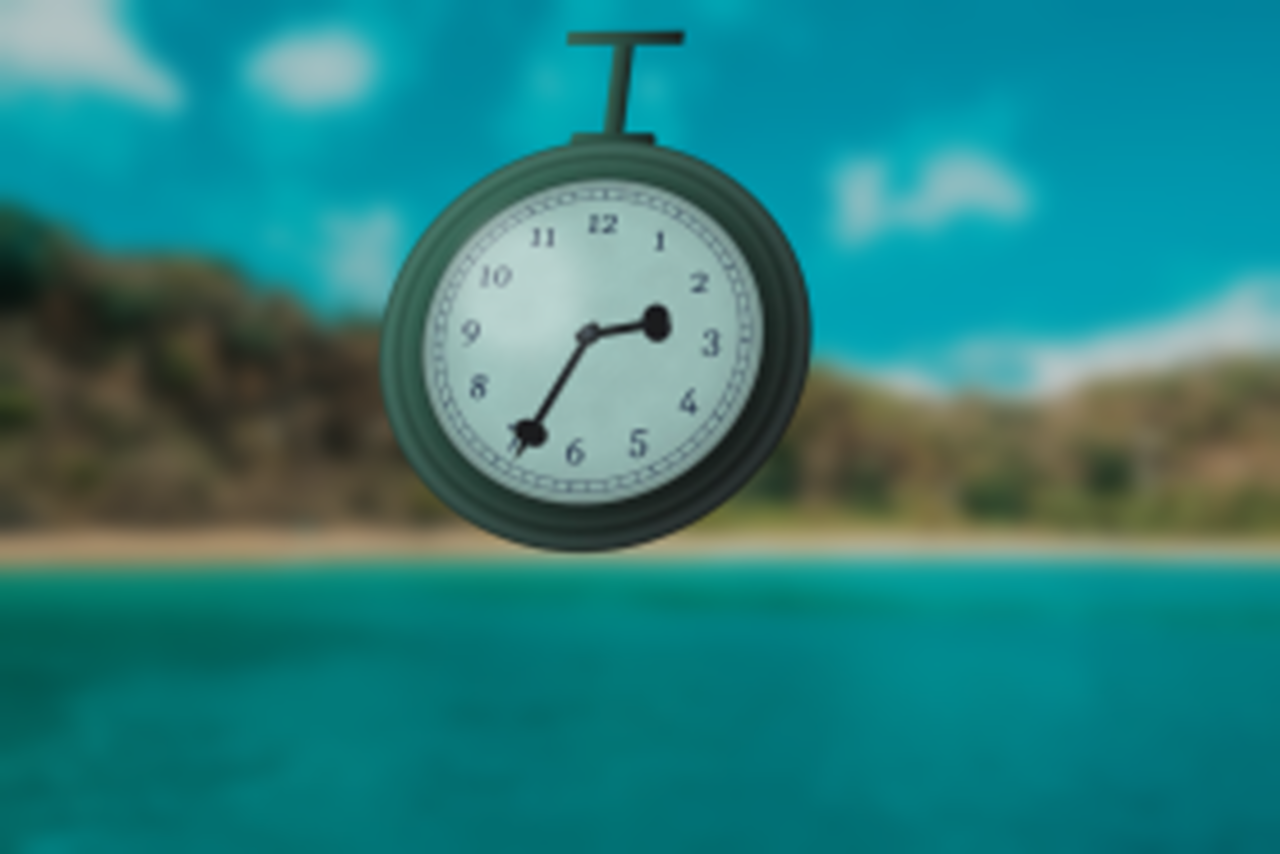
{"hour": 2, "minute": 34}
